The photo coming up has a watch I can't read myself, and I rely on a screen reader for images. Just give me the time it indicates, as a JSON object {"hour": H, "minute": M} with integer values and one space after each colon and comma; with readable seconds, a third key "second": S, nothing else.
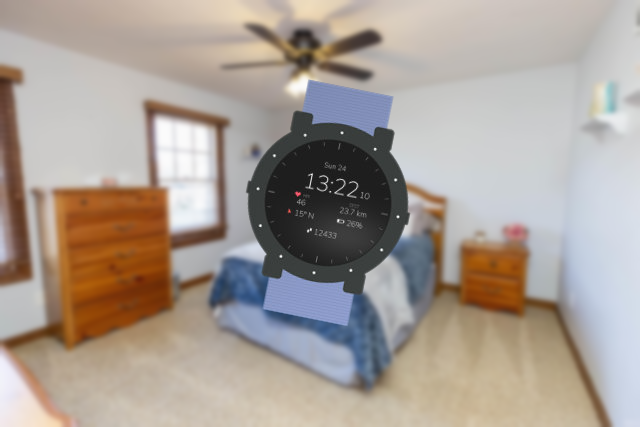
{"hour": 13, "minute": 22, "second": 10}
